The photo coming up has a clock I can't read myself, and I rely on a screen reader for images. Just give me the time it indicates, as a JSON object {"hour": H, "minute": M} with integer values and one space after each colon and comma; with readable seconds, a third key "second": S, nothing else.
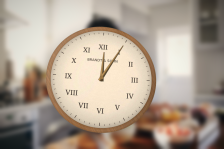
{"hour": 12, "minute": 5}
